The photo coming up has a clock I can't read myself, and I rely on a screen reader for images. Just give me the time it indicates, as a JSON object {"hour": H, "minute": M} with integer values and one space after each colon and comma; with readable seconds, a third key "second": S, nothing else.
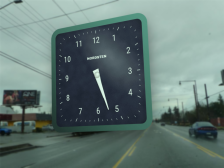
{"hour": 5, "minute": 27}
